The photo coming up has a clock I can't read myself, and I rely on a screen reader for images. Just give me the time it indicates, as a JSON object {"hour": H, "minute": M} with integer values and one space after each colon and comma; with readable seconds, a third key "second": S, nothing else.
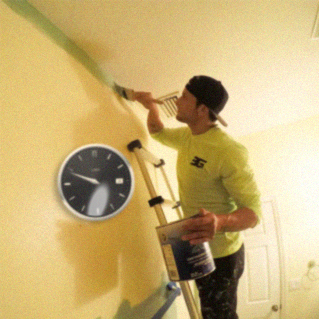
{"hour": 9, "minute": 49}
